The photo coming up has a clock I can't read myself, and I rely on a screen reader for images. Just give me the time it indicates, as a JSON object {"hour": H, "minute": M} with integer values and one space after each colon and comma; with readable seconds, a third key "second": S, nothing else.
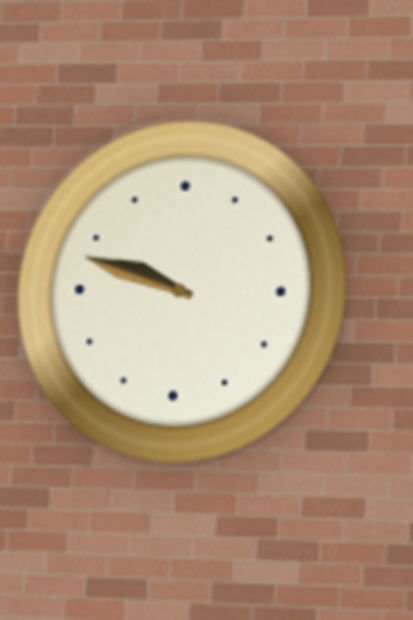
{"hour": 9, "minute": 48}
